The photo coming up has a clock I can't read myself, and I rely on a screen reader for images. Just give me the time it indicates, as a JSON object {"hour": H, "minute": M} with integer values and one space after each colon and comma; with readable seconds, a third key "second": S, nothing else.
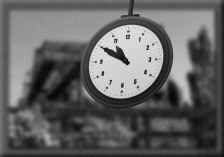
{"hour": 10, "minute": 50}
